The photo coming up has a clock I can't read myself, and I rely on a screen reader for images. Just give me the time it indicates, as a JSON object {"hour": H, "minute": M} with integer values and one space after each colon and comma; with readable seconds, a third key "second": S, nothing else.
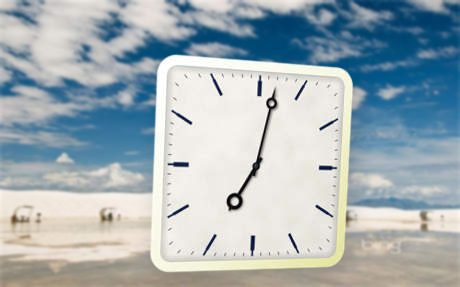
{"hour": 7, "minute": 2}
